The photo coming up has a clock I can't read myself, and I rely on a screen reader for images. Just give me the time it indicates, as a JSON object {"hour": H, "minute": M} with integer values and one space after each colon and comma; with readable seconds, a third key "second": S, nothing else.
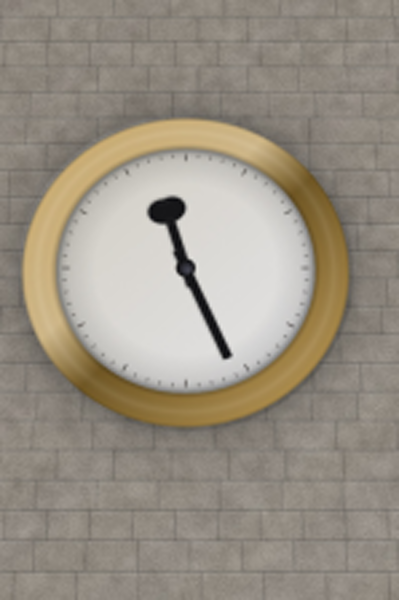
{"hour": 11, "minute": 26}
